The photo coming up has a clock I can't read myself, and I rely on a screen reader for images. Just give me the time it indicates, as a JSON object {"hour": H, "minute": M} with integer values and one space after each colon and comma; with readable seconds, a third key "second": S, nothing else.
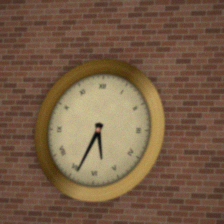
{"hour": 5, "minute": 34}
